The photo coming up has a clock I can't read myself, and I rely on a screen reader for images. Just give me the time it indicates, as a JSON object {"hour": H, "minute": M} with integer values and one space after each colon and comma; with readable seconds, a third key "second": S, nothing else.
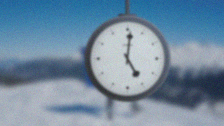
{"hour": 5, "minute": 1}
